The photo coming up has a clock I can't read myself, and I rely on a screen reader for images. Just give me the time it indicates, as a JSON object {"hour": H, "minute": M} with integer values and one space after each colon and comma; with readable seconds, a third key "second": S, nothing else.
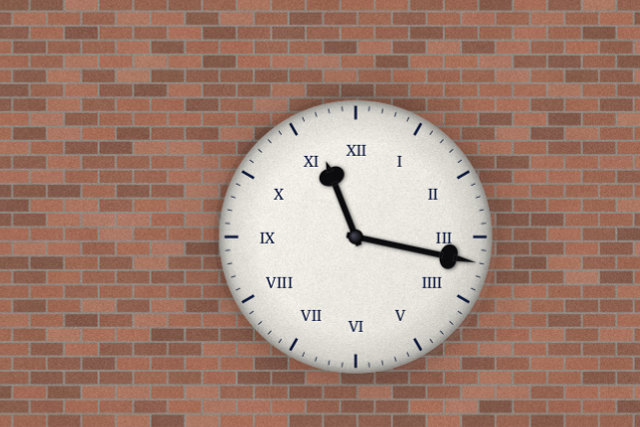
{"hour": 11, "minute": 17}
